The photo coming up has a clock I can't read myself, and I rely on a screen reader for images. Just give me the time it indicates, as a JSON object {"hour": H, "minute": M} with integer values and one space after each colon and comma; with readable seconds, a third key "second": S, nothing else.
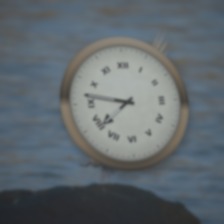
{"hour": 7, "minute": 47}
